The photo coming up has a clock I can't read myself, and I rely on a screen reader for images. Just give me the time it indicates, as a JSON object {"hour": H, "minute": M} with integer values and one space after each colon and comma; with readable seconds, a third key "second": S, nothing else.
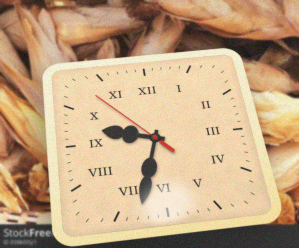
{"hour": 9, "minute": 32, "second": 53}
